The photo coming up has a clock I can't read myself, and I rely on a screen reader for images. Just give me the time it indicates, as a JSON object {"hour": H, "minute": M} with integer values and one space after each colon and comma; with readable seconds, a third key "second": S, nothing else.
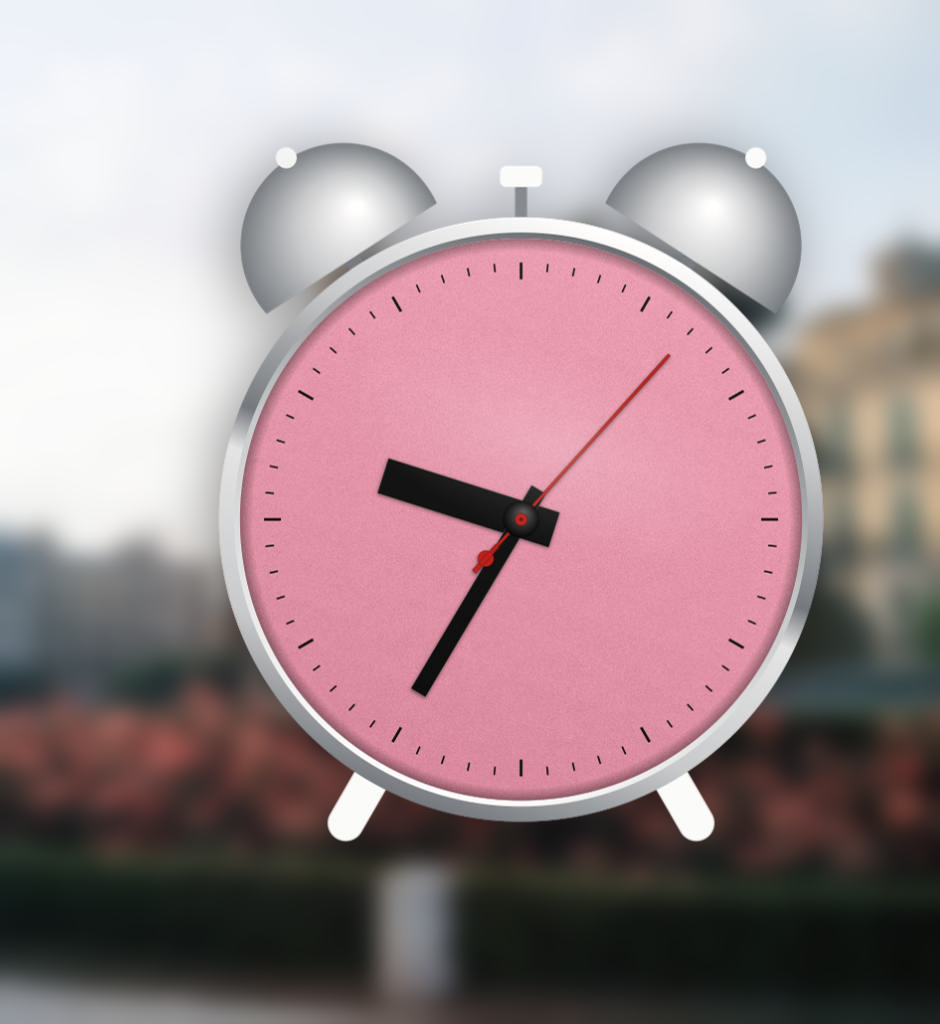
{"hour": 9, "minute": 35, "second": 7}
